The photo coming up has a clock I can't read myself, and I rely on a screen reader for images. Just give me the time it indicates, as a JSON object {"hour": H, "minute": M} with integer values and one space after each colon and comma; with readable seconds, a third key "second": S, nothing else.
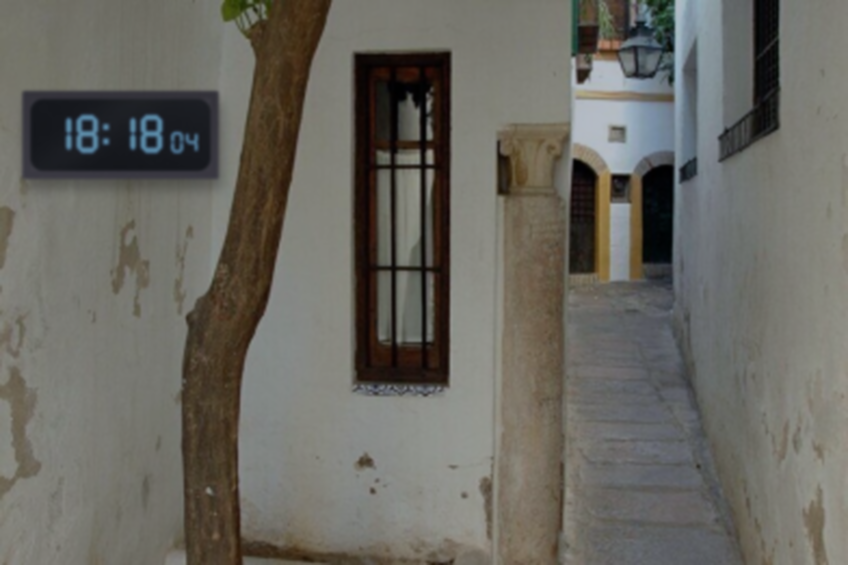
{"hour": 18, "minute": 18, "second": 4}
